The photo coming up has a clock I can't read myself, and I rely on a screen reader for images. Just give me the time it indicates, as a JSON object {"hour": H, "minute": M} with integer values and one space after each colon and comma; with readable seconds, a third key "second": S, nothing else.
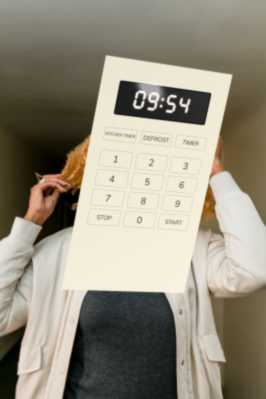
{"hour": 9, "minute": 54}
